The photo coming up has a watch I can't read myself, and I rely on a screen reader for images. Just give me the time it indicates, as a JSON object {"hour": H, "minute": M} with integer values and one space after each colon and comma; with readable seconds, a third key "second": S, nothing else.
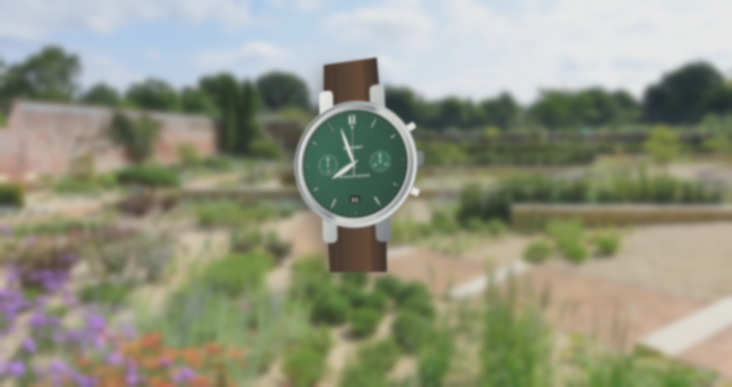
{"hour": 7, "minute": 57}
